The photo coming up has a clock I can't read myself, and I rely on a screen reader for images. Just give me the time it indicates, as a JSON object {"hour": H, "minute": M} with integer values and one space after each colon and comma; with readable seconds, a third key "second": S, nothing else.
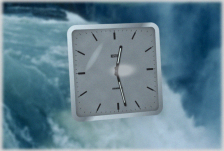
{"hour": 12, "minute": 28}
